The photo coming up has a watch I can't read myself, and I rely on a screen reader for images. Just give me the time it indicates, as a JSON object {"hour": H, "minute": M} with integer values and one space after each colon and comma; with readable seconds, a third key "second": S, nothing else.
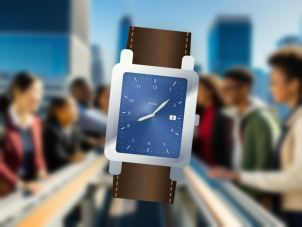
{"hour": 8, "minute": 7}
